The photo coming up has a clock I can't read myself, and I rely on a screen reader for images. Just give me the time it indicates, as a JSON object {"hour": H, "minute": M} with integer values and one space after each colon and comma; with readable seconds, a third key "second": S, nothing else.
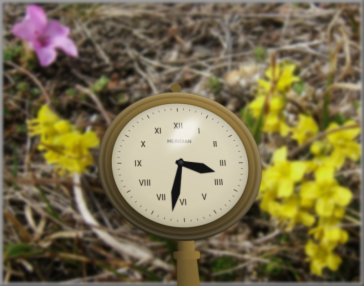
{"hour": 3, "minute": 32}
